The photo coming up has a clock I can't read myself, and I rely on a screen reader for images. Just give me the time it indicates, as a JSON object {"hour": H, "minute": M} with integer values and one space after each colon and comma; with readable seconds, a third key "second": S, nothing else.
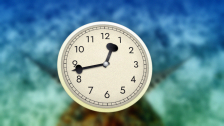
{"hour": 12, "minute": 43}
